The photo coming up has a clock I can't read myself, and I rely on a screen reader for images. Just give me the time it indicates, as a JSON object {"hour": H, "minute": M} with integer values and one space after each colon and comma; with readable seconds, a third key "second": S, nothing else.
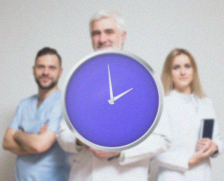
{"hour": 1, "minute": 59}
